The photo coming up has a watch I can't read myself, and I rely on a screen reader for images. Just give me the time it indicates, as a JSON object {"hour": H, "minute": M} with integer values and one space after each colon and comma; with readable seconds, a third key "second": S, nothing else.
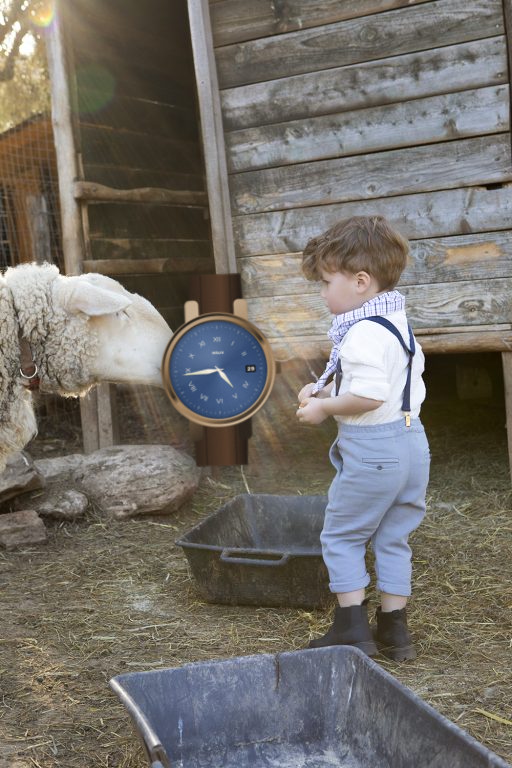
{"hour": 4, "minute": 44}
